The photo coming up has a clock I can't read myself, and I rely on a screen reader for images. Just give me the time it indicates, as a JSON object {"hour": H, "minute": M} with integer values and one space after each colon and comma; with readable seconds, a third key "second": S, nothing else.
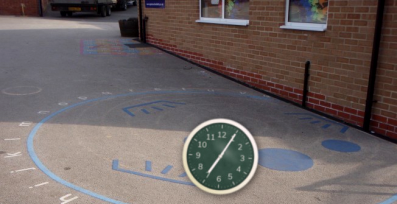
{"hour": 7, "minute": 5}
